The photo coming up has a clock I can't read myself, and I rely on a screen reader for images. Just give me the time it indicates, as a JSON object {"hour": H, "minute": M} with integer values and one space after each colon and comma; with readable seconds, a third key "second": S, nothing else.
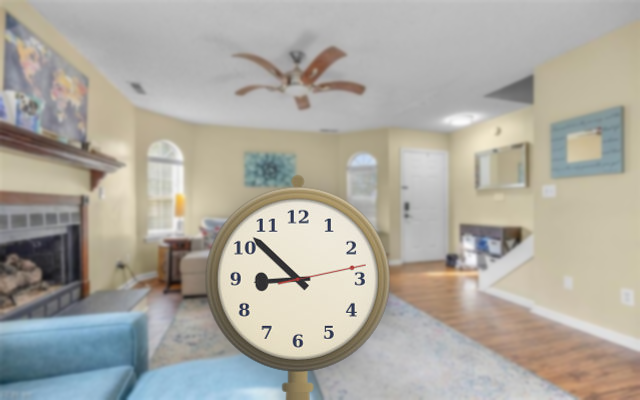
{"hour": 8, "minute": 52, "second": 13}
